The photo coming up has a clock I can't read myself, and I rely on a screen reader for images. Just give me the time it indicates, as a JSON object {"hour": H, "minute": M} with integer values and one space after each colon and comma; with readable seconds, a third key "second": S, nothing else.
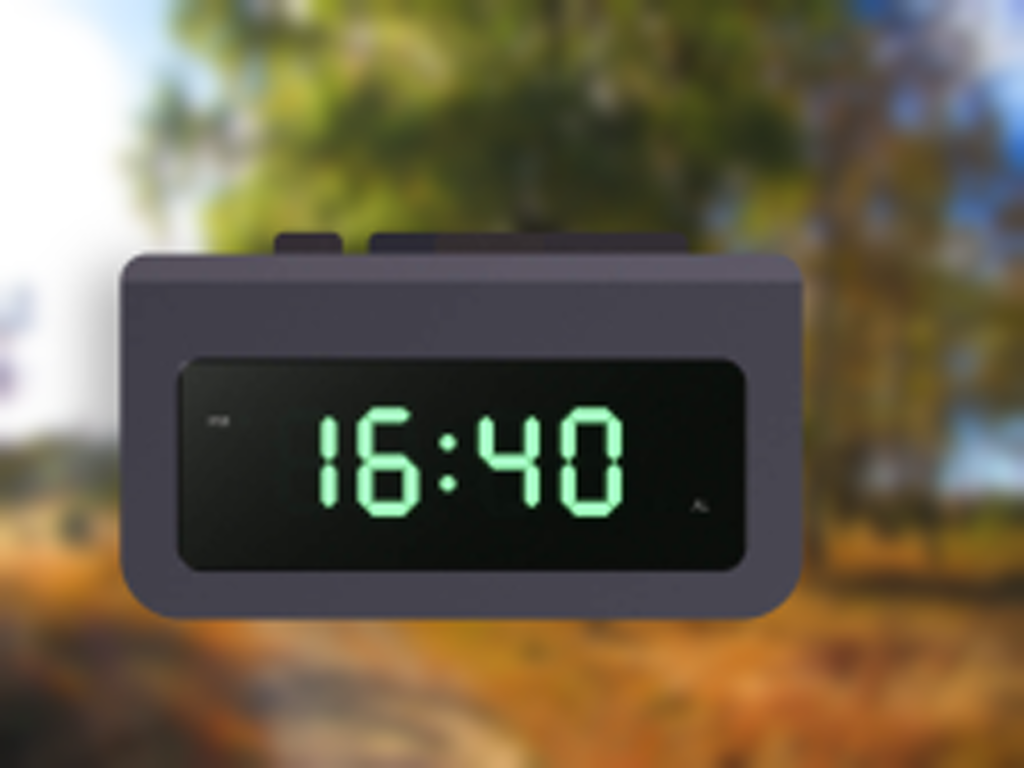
{"hour": 16, "minute": 40}
